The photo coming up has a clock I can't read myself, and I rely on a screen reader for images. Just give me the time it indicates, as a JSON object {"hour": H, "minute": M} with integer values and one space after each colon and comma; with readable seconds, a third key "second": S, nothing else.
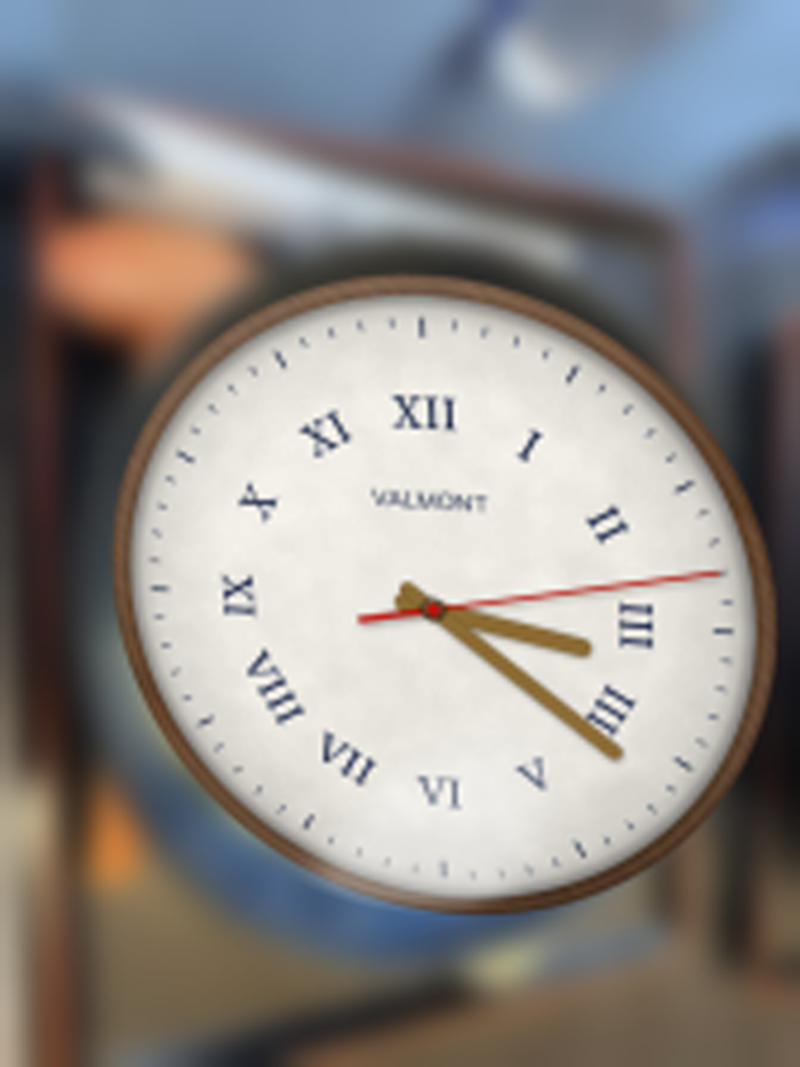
{"hour": 3, "minute": 21, "second": 13}
